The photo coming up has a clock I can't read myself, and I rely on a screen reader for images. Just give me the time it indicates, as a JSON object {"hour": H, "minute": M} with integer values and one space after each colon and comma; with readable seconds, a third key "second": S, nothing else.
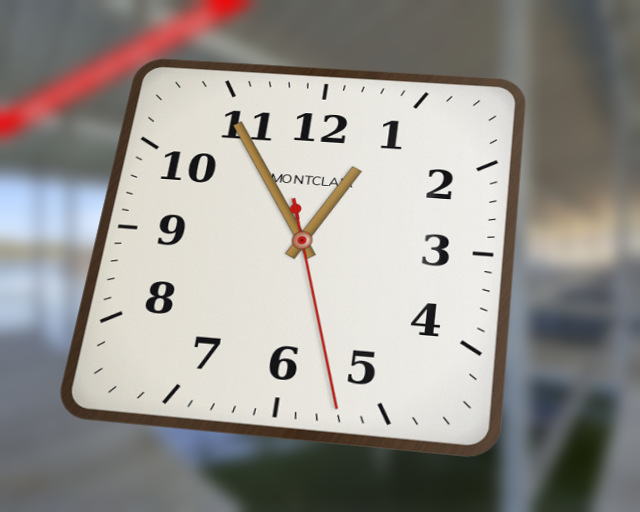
{"hour": 12, "minute": 54, "second": 27}
